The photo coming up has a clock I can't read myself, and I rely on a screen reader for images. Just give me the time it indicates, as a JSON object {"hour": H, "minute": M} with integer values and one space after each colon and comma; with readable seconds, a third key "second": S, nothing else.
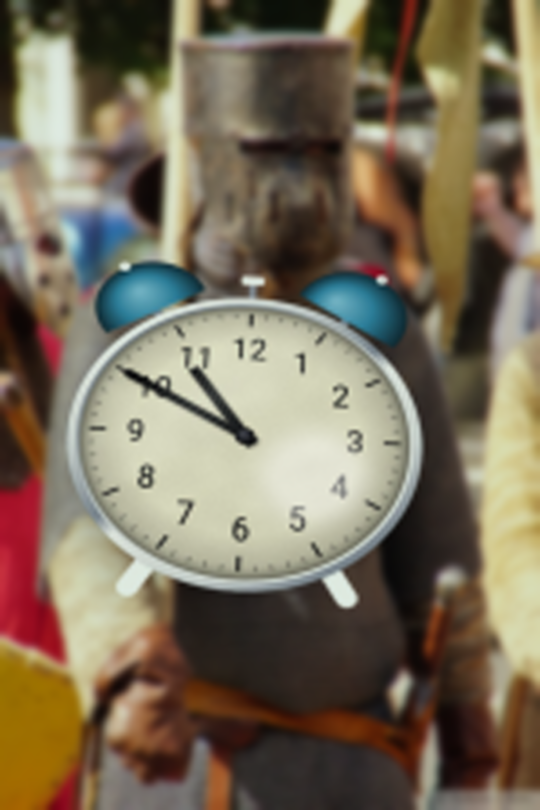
{"hour": 10, "minute": 50}
